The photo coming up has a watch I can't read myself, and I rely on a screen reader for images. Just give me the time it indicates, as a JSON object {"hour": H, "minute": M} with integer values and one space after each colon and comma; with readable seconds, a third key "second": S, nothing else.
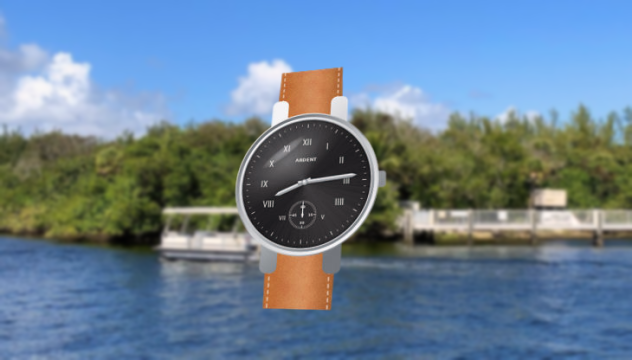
{"hour": 8, "minute": 14}
